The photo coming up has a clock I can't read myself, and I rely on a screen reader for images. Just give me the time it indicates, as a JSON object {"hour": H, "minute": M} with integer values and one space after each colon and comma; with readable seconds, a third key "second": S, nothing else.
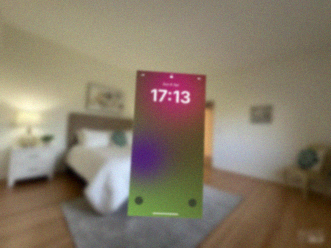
{"hour": 17, "minute": 13}
